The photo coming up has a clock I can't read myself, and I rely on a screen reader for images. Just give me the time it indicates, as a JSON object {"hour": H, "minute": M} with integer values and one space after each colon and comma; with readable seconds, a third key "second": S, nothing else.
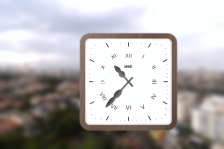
{"hour": 10, "minute": 37}
